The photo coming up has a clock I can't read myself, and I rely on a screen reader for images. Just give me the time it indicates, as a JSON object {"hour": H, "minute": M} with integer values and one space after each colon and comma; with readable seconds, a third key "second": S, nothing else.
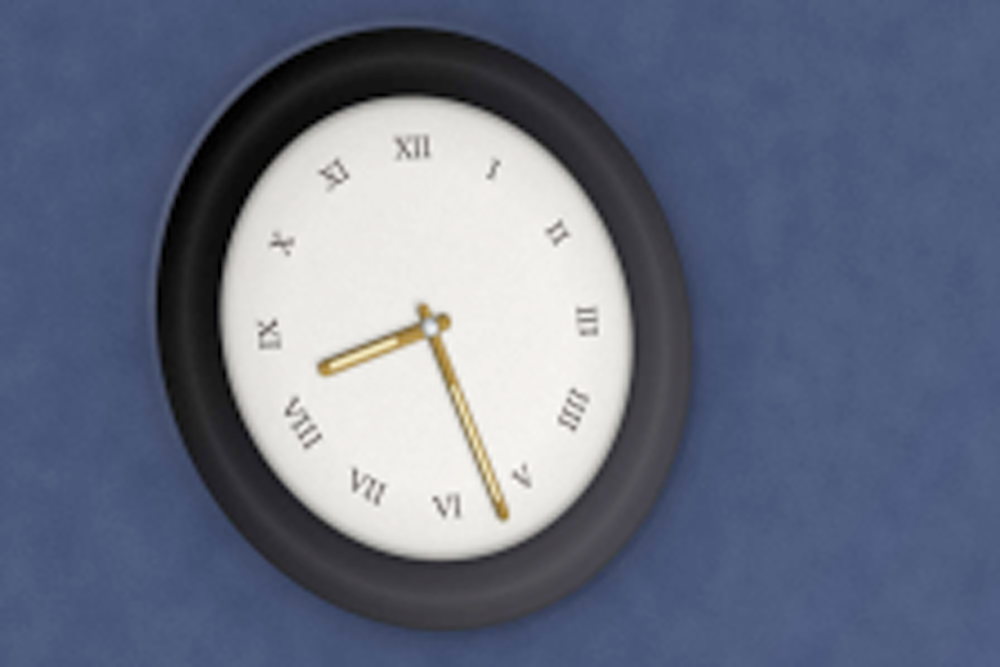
{"hour": 8, "minute": 27}
